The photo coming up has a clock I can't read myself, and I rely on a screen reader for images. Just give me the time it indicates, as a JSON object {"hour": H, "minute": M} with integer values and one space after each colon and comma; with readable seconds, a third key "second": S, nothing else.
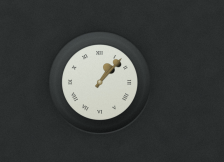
{"hour": 1, "minute": 7}
